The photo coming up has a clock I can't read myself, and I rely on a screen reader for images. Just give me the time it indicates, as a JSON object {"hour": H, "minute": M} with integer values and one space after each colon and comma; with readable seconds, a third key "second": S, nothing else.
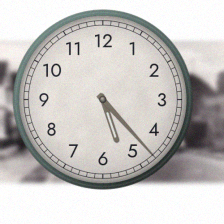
{"hour": 5, "minute": 23}
